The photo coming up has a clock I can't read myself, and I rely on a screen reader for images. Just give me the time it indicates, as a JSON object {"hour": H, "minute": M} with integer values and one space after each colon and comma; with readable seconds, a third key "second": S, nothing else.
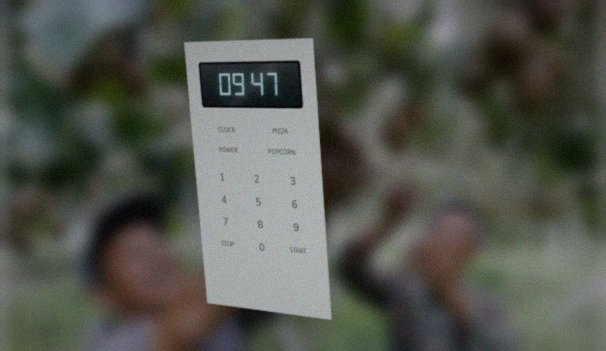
{"hour": 9, "minute": 47}
